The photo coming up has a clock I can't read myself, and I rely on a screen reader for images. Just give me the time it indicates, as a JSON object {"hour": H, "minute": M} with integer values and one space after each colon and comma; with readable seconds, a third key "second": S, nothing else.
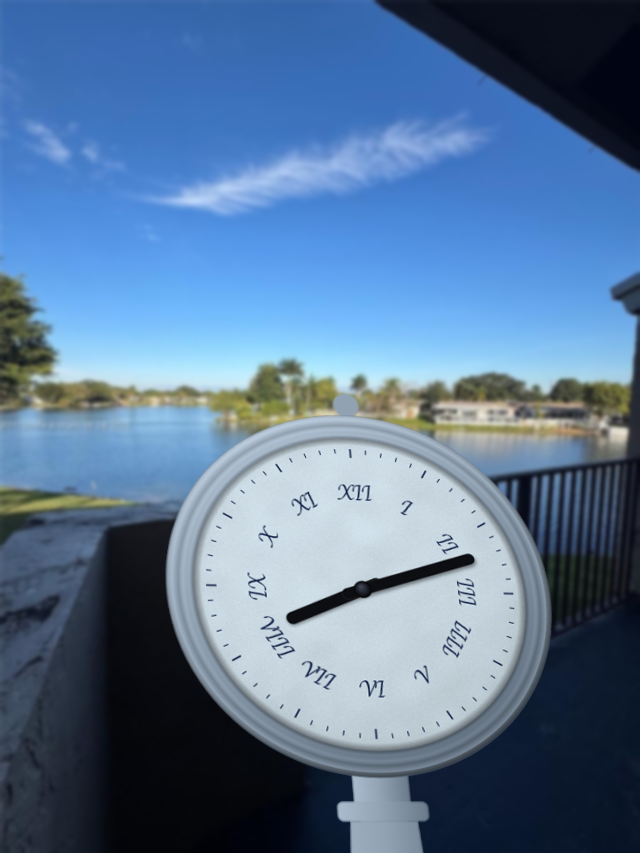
{"hour": 8, "minute": 12}
